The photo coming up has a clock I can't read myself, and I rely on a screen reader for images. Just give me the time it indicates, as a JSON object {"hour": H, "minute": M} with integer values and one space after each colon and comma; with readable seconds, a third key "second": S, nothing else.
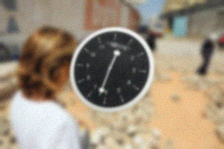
{"hour": 12, "minute": 32}
